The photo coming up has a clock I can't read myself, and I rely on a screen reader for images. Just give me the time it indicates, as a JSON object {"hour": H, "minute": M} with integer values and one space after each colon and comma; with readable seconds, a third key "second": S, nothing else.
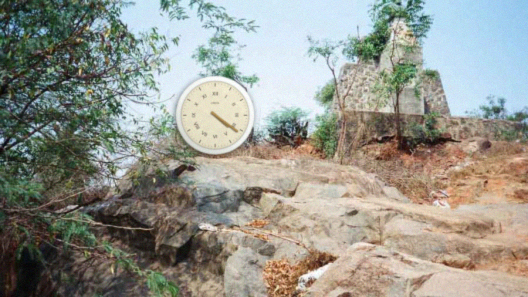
{"hour": 4, "minute": 21}
